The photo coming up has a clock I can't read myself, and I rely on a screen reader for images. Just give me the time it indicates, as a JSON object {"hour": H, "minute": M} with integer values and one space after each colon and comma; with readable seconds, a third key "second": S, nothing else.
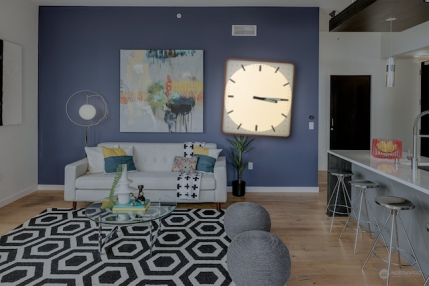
{"hour": 3, "minute": 15}
